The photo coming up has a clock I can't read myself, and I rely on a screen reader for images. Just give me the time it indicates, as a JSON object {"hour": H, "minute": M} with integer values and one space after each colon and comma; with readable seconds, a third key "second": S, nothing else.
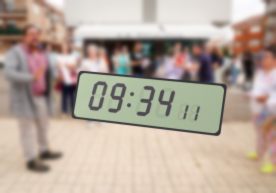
{"hour": 9, "minute": 34, "second": 11}
